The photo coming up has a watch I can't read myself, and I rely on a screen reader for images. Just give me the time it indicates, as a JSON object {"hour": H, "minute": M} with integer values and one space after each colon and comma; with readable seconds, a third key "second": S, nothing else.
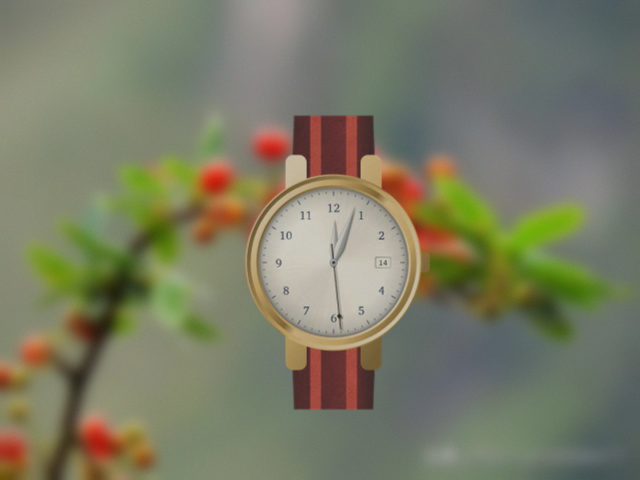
{"hour": 12, "minute": 3, "second": 29}
